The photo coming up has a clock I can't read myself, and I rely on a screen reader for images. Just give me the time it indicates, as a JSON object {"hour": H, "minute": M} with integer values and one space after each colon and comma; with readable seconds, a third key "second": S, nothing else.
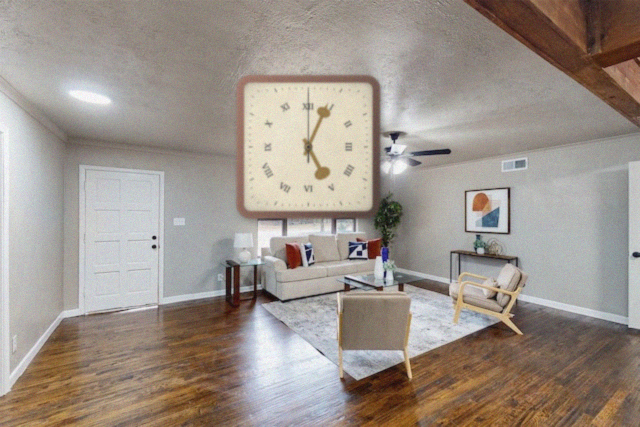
{"hour": 5, "minute": 4, "second": 0}
